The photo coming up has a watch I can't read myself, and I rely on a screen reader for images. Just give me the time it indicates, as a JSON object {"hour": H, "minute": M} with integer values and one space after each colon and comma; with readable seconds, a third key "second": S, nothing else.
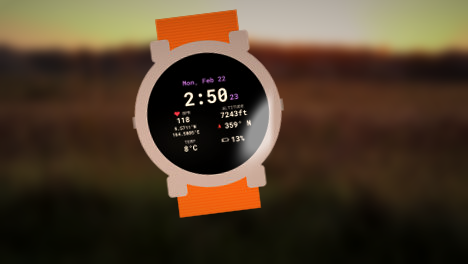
{"hour": 2, "minute": 50, "second": 23}
